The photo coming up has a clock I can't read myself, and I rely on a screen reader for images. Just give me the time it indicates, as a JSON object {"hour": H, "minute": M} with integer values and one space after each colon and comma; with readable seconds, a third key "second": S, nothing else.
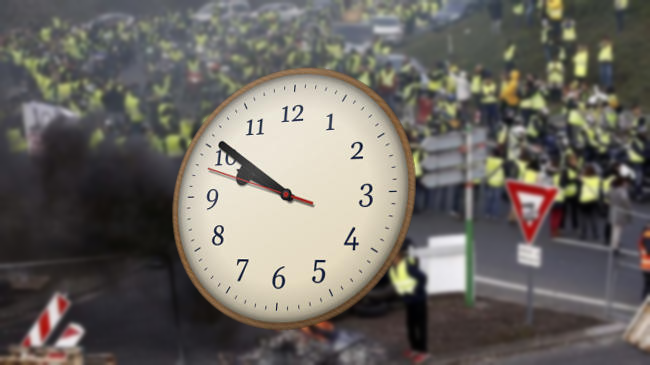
{"hour": 9, "minute": 50, "second": 48}
